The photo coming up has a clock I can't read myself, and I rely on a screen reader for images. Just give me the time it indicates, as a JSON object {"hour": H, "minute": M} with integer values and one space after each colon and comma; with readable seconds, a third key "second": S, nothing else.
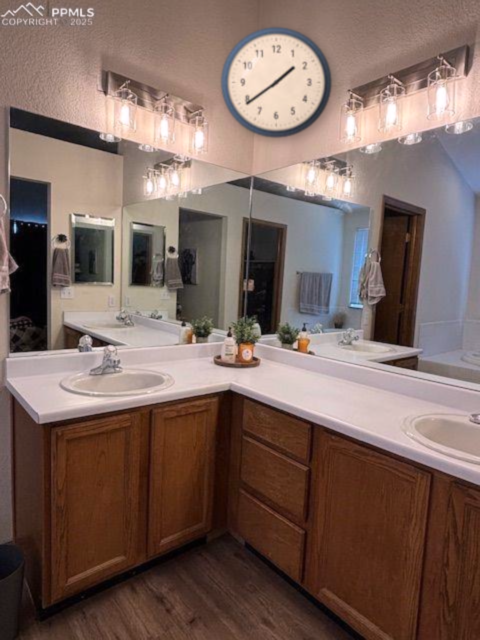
{"hour": 1, "minute": 39}
